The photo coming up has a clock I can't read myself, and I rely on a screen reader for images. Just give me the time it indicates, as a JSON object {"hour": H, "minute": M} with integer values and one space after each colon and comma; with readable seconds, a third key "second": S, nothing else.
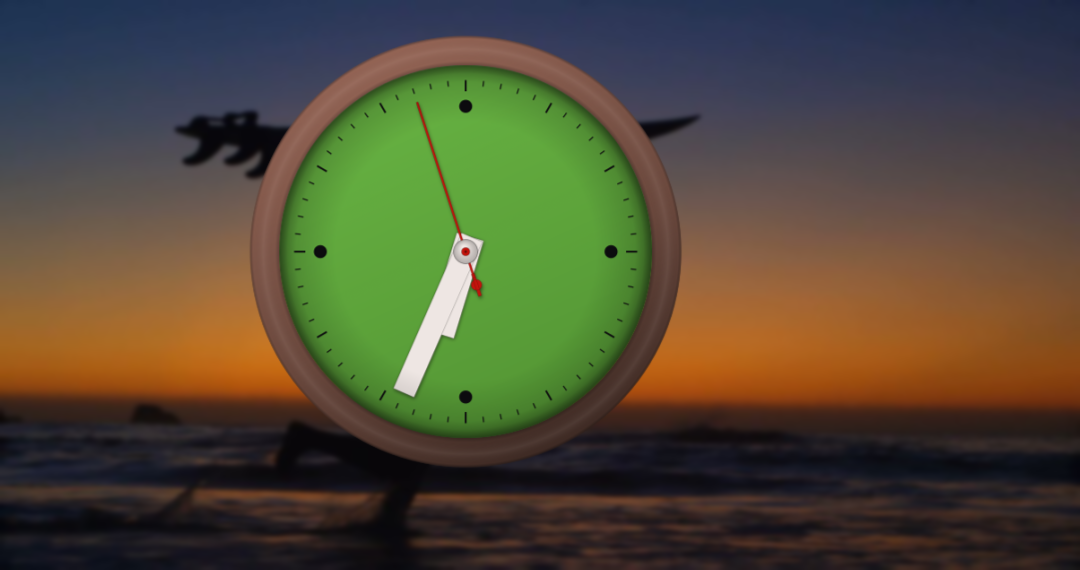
{"hour": 6, "minute": 33, "second": 57}
